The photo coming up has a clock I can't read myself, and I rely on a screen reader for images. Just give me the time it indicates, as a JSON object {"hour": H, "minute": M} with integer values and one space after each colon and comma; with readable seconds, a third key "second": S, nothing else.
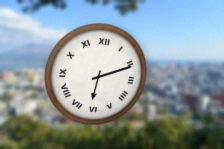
{"hour": 6, "minute": 11}
